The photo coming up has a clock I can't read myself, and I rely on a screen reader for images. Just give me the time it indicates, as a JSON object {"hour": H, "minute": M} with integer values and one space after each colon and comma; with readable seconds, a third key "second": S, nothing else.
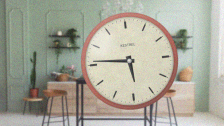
{"hour": 5, "minute": 46}
